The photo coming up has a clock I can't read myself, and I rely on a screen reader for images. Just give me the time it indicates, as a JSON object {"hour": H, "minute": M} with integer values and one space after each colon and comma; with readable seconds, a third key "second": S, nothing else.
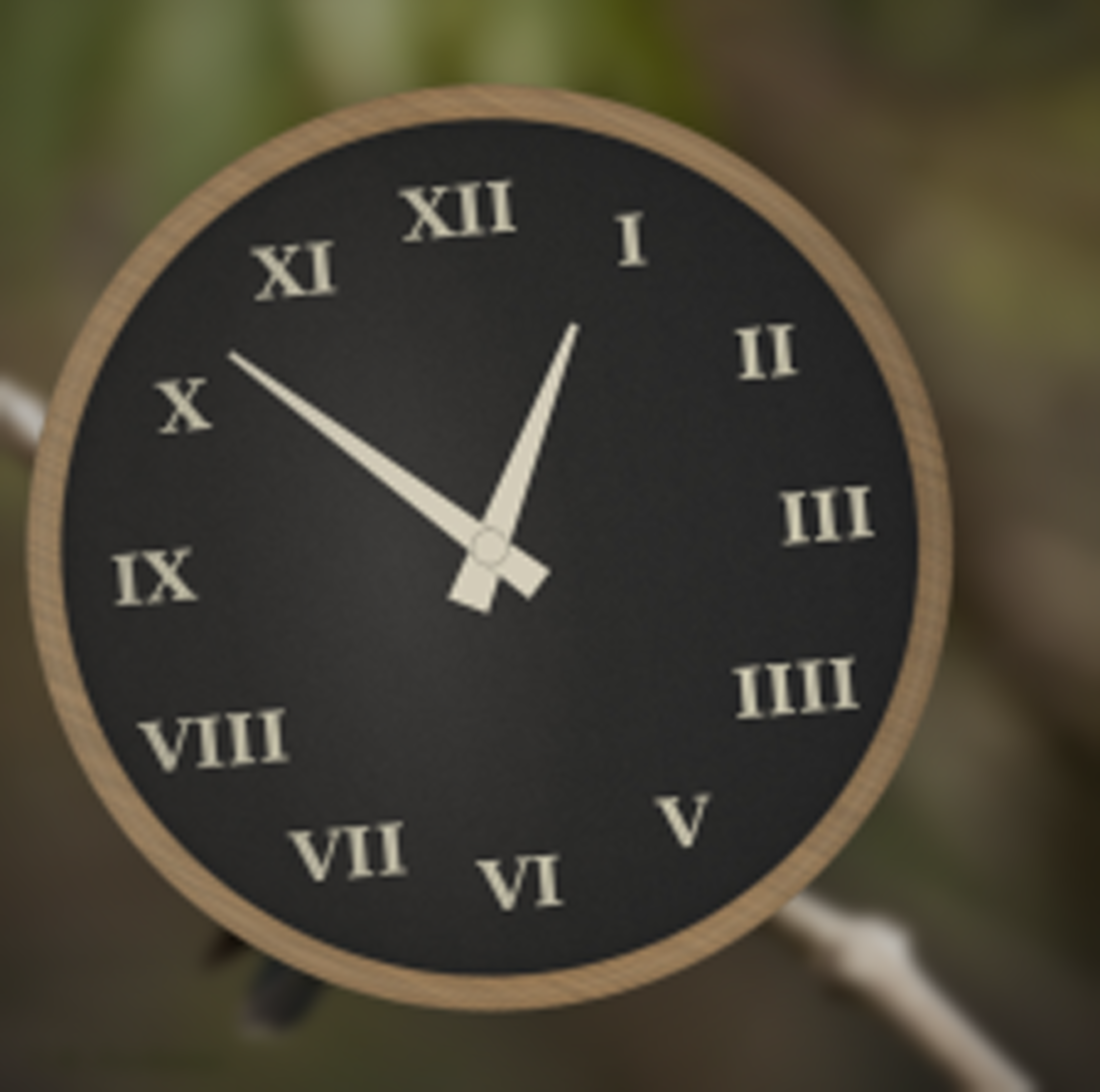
{"hour": 12, "minute": 52}
